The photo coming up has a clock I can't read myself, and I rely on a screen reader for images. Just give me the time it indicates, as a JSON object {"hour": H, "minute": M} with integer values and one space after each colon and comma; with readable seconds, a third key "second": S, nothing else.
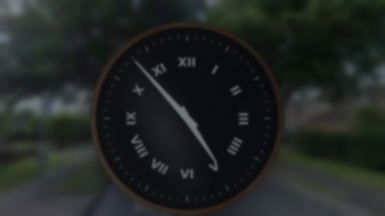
{"hour": 4, "minute": 53}
